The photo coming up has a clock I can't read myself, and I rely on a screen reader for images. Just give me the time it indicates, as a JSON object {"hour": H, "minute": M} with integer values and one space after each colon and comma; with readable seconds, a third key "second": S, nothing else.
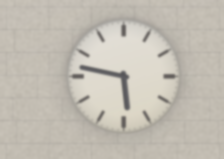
{"hour": 5, "minute": 47}
